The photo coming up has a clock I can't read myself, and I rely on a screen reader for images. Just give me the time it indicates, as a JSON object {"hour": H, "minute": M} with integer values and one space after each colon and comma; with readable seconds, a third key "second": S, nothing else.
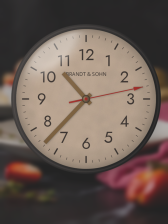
{"hour": 10, "minute": 37, "second": 13}
